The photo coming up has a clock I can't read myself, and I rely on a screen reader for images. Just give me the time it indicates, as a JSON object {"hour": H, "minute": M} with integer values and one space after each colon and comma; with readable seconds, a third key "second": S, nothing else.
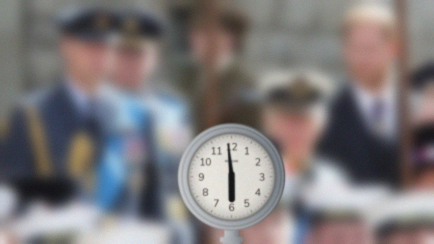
{"hour": 5, "minute": 59}
